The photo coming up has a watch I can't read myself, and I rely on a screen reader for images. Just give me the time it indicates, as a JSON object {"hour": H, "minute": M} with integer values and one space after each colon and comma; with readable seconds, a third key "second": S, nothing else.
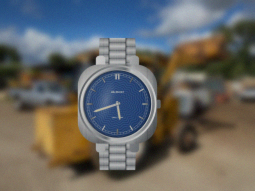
{"hour": 5, "minute": 42}
